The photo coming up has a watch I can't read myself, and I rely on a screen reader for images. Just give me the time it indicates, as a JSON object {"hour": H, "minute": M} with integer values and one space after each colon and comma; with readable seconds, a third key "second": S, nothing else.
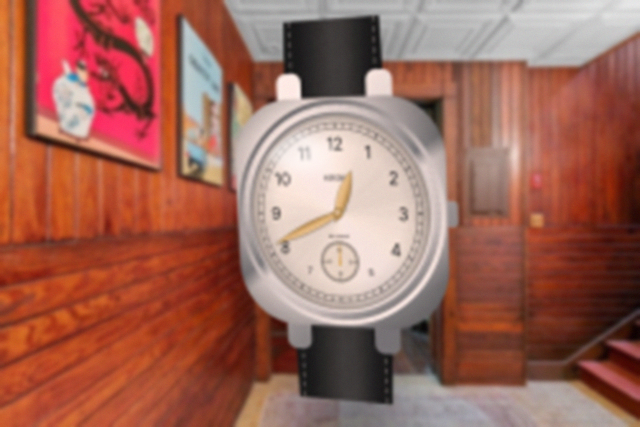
{"hour": 12, "minute": 41}
